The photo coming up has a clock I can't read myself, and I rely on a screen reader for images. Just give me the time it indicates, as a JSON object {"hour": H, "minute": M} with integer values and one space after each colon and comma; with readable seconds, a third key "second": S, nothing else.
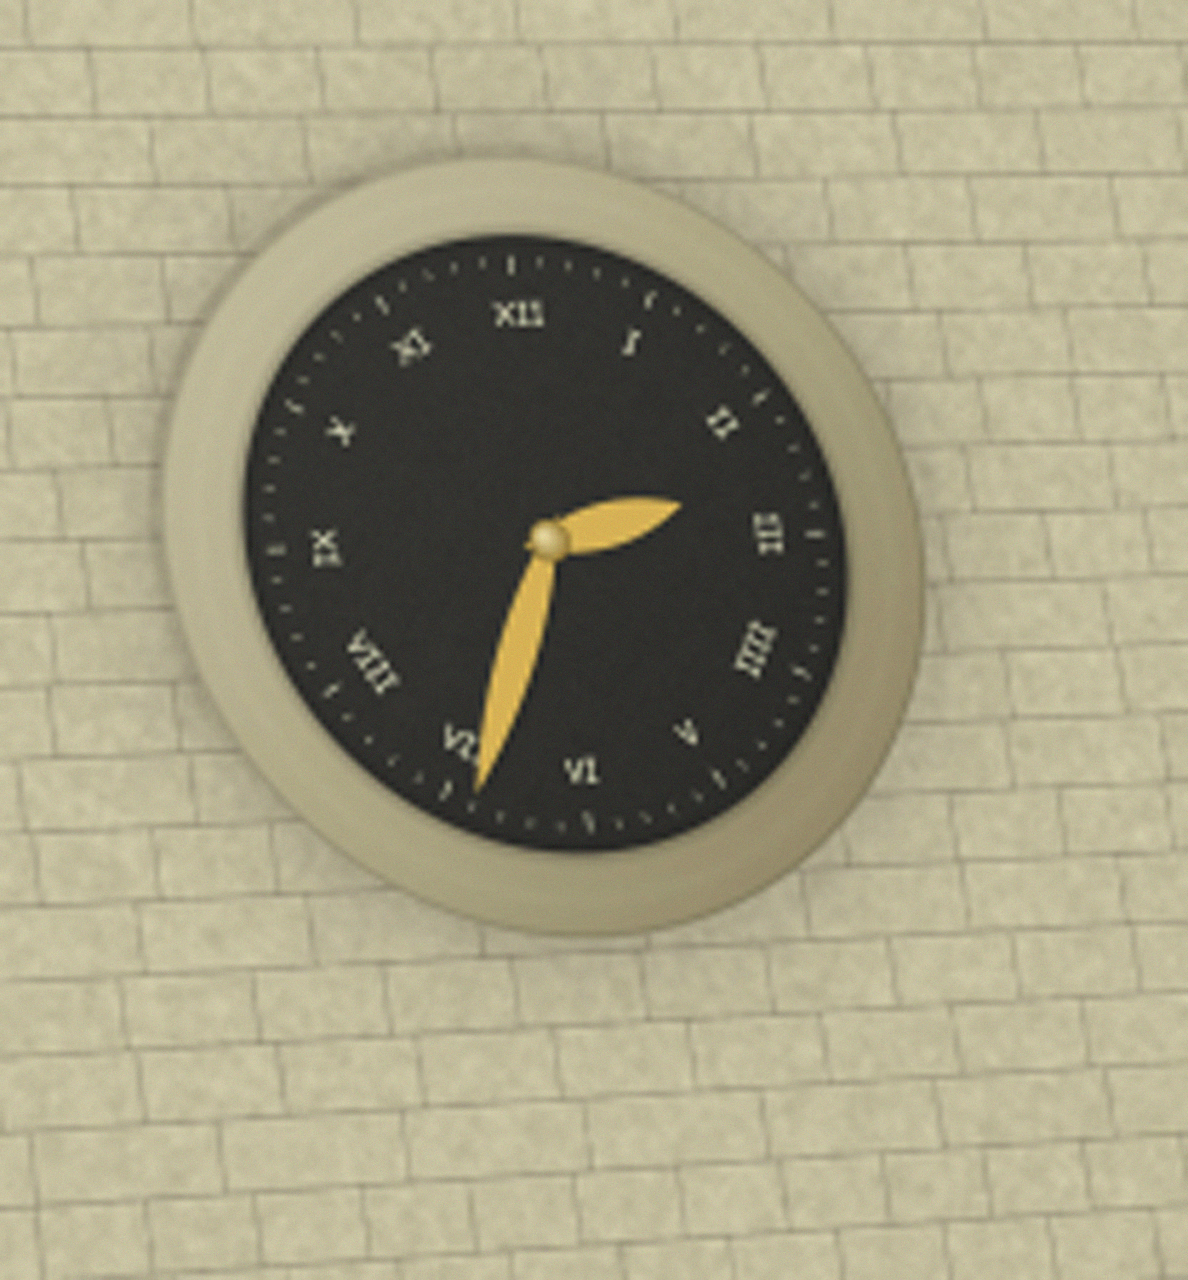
{"hour": 2, "minute": 34}
